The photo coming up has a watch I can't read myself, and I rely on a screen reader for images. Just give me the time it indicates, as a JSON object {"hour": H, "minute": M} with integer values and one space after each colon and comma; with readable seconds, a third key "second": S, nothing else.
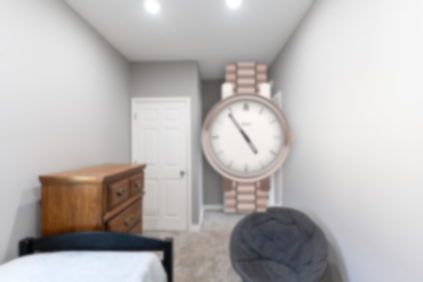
{"hour": 4, "minute": 54}
